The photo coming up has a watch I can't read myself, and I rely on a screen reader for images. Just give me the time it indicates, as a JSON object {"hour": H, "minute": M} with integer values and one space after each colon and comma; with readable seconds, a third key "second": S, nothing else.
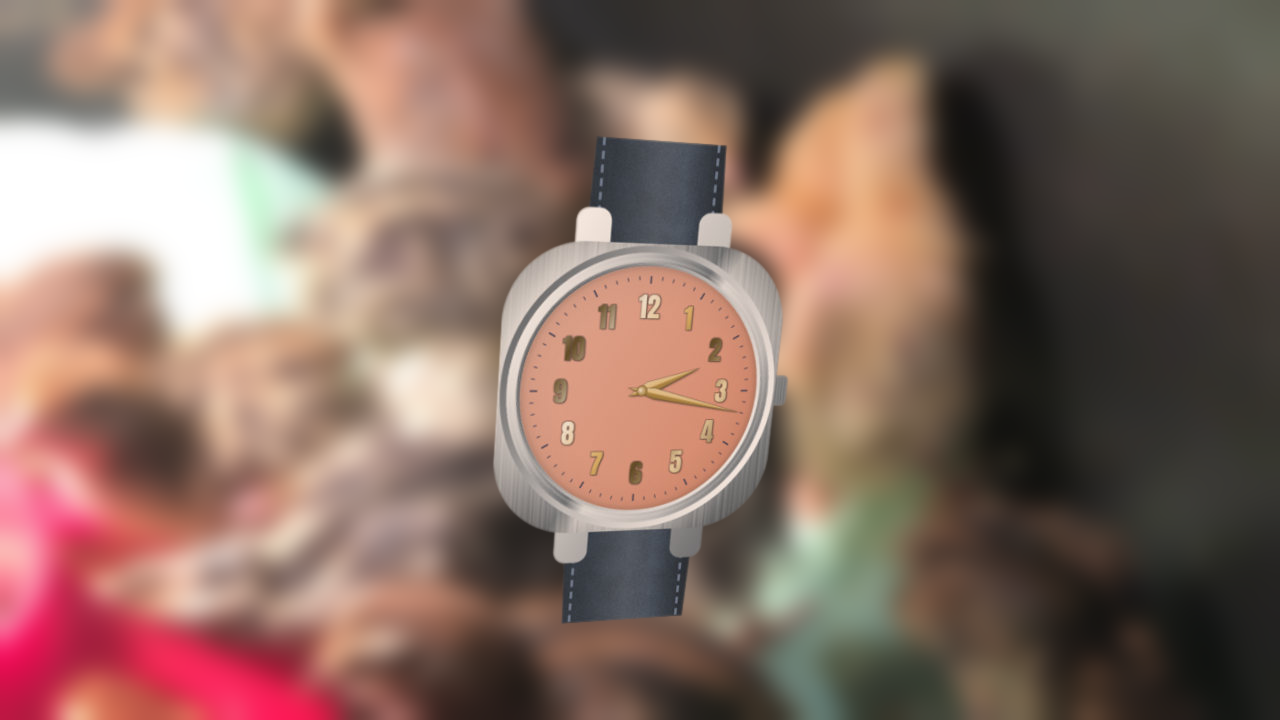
{"hour": 2, "minute": 17}
